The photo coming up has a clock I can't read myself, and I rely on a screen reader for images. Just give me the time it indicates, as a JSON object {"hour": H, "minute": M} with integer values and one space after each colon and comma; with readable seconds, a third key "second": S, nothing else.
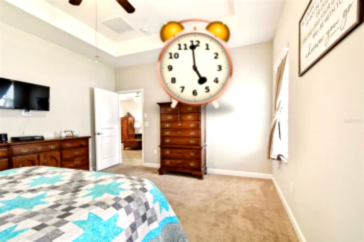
{"hour": 4, "minute": 59}
